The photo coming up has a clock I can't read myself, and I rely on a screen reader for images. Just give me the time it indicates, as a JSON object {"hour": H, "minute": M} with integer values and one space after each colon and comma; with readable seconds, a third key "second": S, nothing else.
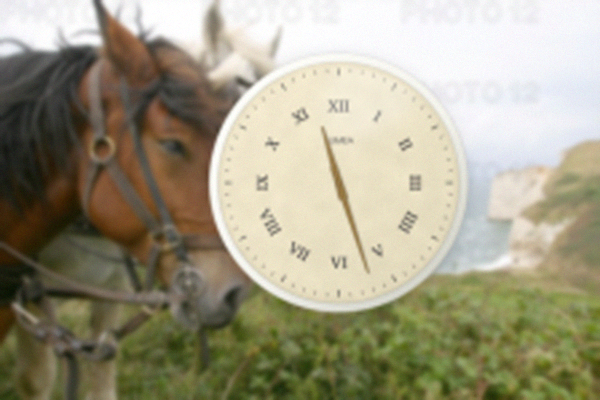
{"hour": 11, "minute": 27}
